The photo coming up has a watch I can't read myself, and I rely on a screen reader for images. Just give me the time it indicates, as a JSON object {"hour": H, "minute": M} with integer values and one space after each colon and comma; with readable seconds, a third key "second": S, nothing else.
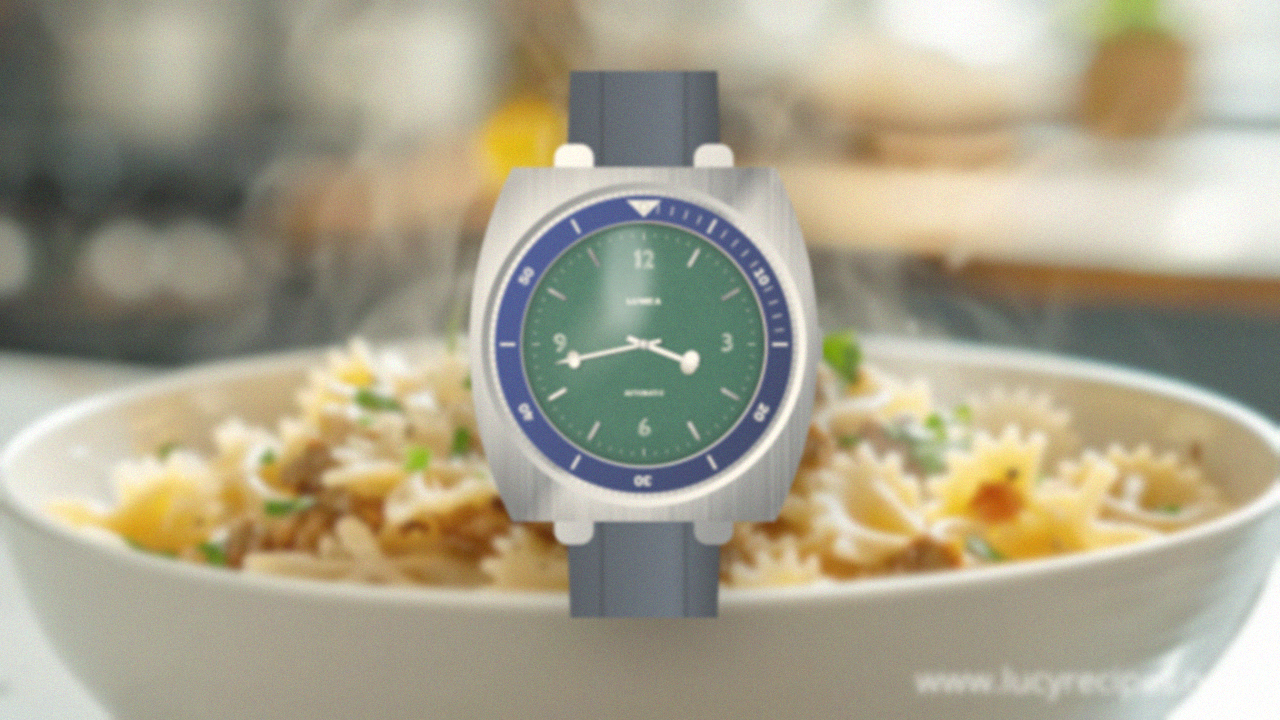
{"hour": 3, "minute": 43}
